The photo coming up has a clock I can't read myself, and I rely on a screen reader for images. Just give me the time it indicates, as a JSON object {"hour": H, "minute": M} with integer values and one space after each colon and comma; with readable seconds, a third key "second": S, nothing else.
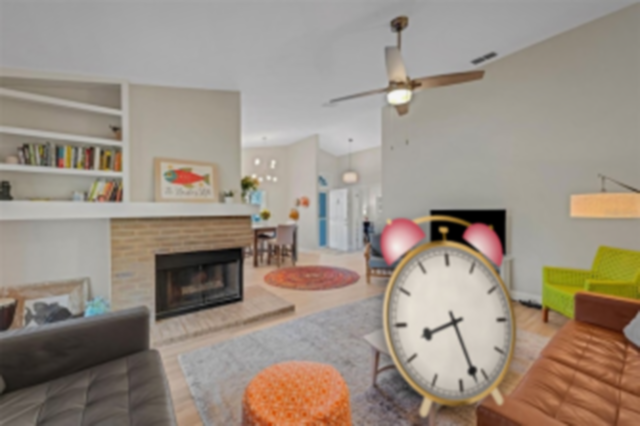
{"hour": 8, "minute": 27}
